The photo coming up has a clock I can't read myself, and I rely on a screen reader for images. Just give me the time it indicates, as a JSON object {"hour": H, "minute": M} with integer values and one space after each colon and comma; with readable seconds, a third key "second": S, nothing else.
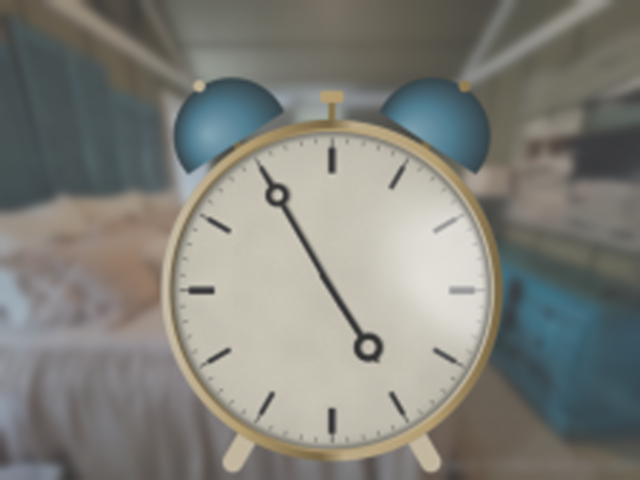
{"hour": 4, "minute": 55}
